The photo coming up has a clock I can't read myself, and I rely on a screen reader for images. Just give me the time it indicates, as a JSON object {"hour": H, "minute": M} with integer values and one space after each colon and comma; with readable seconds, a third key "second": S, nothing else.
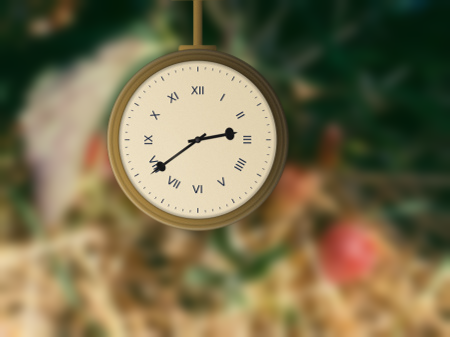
{"hour": 2, "minute": 39}
